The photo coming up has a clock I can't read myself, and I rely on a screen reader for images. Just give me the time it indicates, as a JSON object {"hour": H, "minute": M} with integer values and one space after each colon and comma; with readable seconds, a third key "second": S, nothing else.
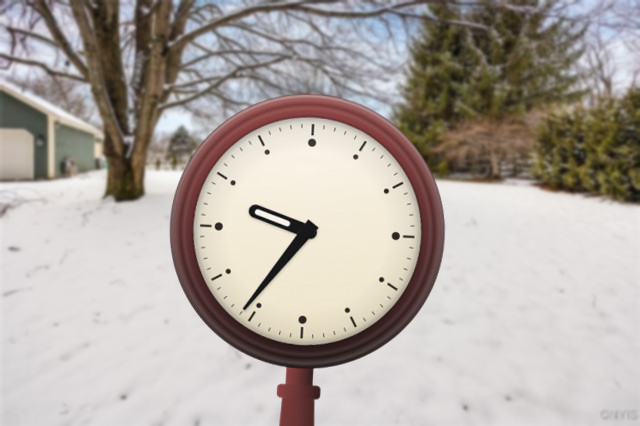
{"hour": 9, "minute": 36}
